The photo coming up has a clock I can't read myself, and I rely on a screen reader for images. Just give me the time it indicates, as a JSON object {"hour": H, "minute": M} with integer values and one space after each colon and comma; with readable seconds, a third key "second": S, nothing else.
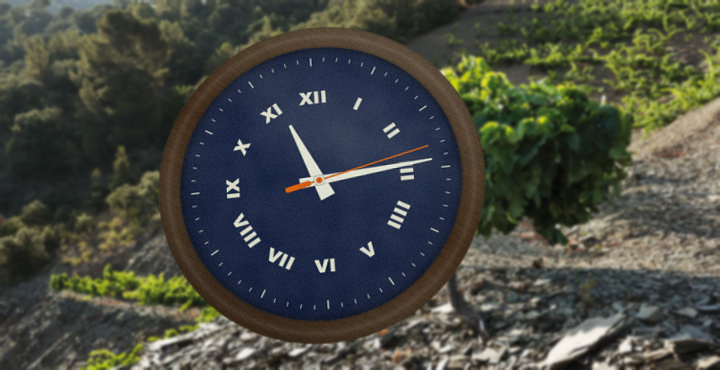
{"hour": 11, "minute": 14, "second": 13}
